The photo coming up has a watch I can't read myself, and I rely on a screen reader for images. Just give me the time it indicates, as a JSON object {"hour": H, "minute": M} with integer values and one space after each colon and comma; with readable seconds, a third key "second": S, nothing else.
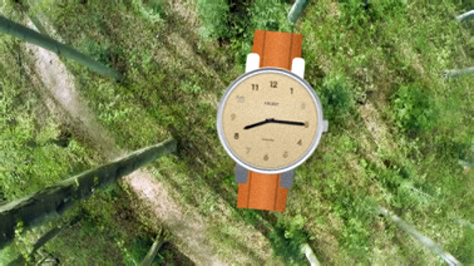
{"hour": 8, "minute": 15}
